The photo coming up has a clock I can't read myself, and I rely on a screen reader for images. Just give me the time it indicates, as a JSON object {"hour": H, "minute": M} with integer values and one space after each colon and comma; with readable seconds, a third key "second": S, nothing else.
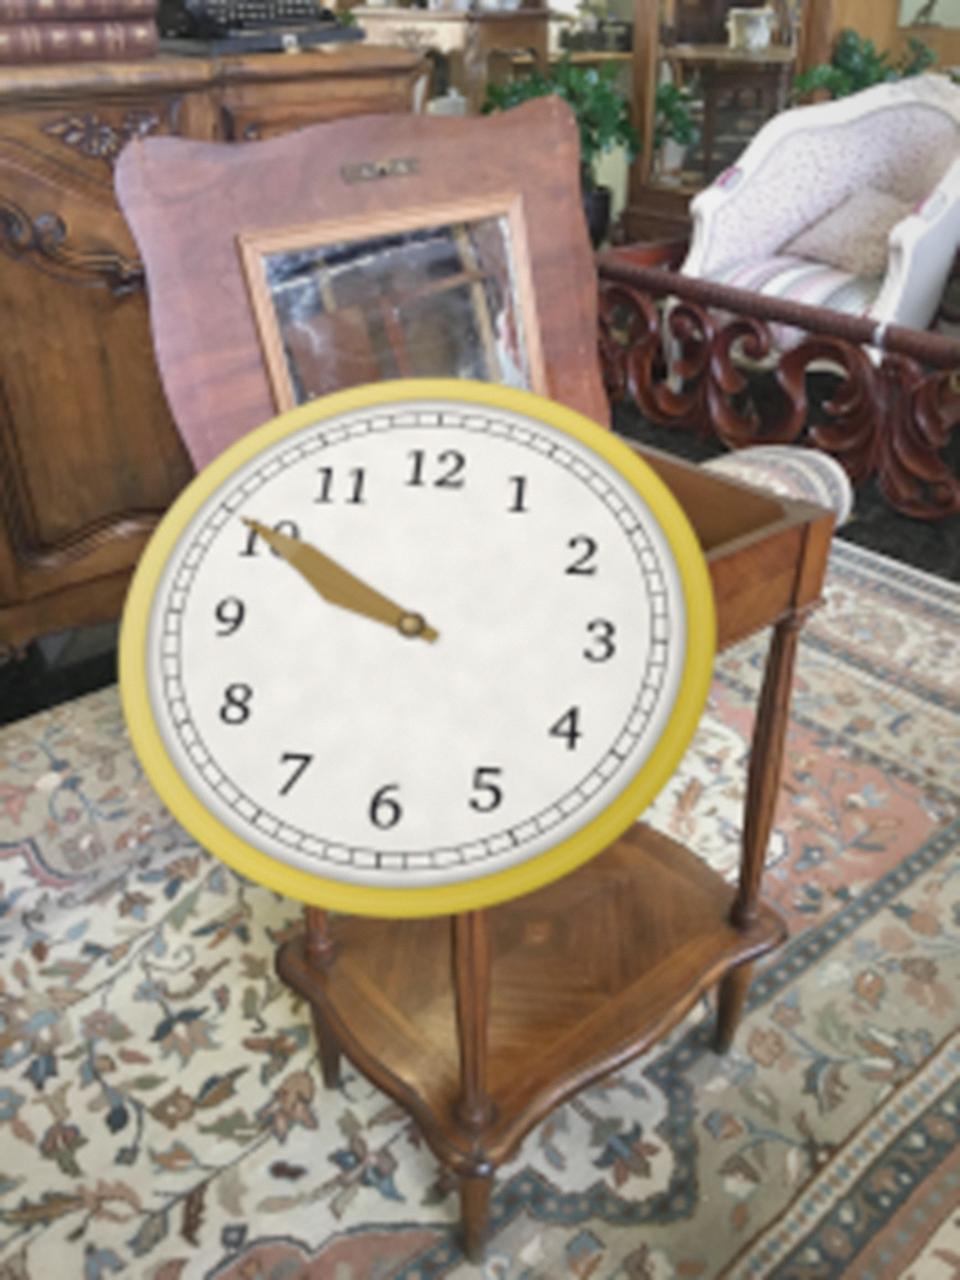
{"hour": 9, "minute": 50}
